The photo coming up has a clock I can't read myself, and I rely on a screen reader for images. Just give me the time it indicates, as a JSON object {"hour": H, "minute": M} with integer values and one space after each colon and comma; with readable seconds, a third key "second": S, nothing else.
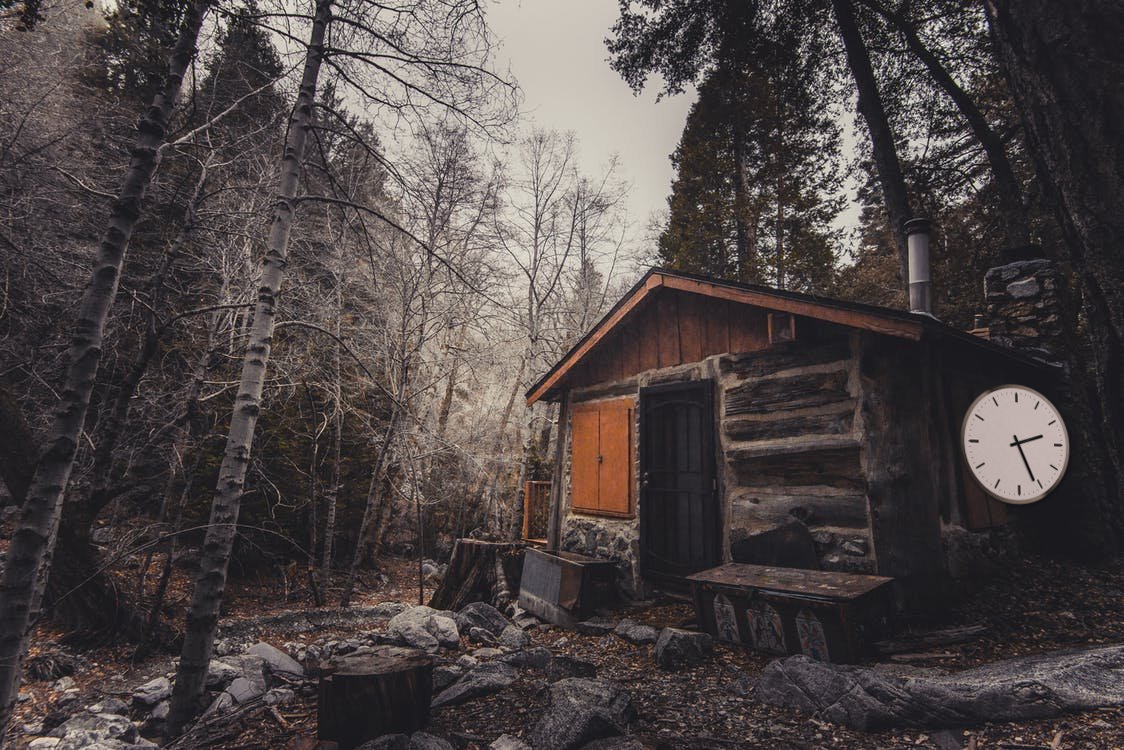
{"hour": 2, "minute": 26}
